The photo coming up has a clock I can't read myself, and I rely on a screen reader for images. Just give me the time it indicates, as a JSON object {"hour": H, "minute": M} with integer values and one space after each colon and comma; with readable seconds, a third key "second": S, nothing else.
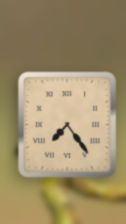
{"hour": 7, "minute": 24}
